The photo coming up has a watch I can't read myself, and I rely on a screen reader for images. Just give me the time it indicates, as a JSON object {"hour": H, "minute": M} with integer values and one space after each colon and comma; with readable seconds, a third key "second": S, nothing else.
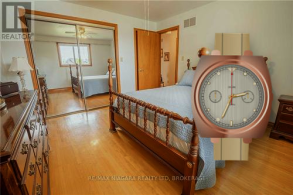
{"hour": 2, "minute": 34}
